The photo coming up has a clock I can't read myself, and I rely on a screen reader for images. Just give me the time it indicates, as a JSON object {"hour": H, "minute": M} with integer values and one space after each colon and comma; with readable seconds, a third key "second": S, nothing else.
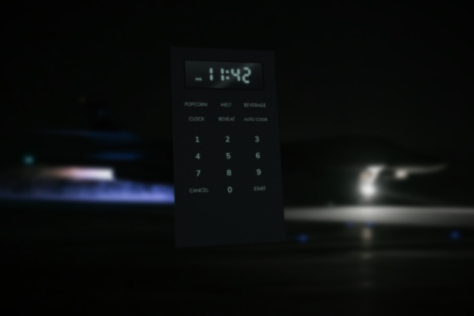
{"hour": 11, "minute": 42}
